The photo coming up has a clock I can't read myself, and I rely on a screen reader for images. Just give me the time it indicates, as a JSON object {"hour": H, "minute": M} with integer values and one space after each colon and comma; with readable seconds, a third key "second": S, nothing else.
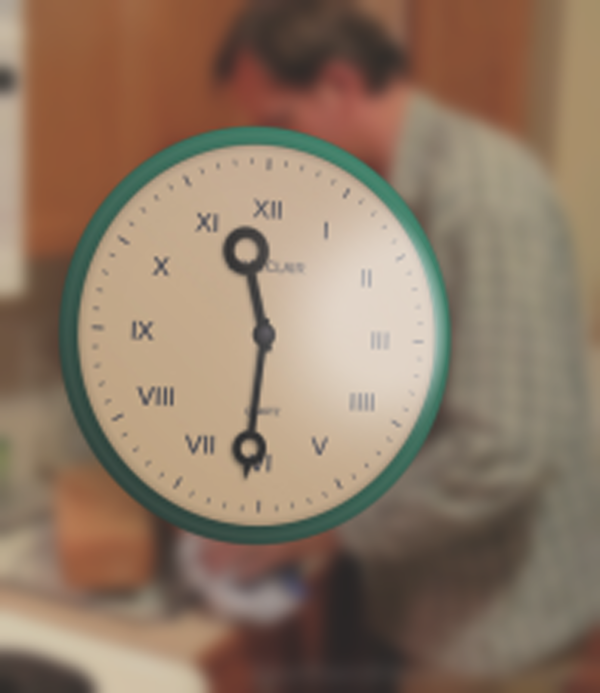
{"hour": 11, "minute": 31}
